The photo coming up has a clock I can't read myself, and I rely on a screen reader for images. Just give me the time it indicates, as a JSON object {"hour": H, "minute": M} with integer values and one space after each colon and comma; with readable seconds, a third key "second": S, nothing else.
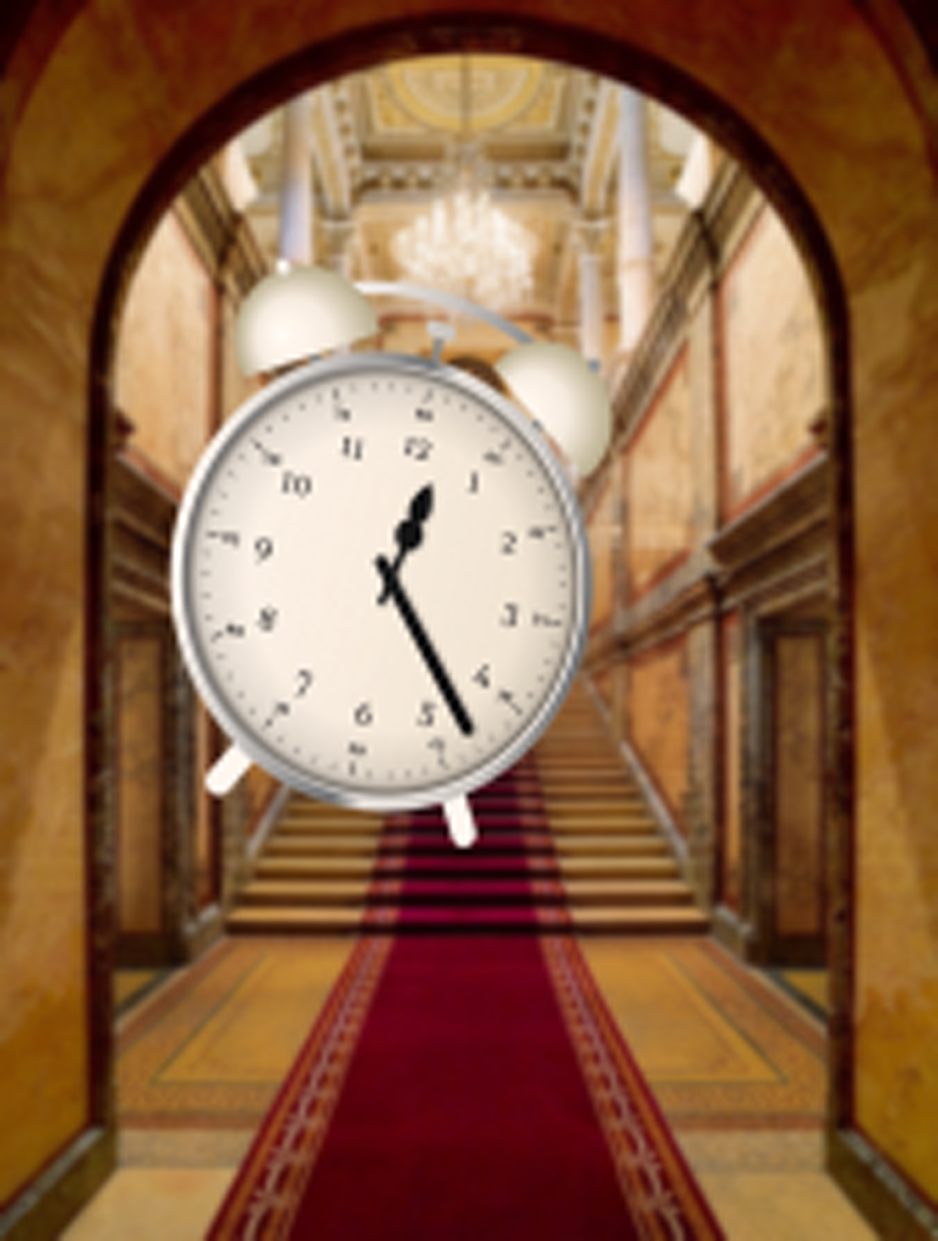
{"hour": 12, "minute": 23}
